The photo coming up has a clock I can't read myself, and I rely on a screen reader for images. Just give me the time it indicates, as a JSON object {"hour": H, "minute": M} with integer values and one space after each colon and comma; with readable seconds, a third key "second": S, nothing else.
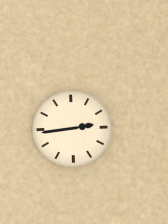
{"hour": 2, "minute": 44}
